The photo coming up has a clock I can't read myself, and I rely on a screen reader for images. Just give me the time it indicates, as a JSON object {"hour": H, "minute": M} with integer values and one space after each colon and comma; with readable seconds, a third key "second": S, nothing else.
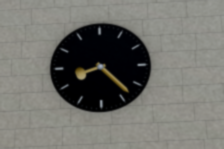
{"hour": 8, "minute": 23}
